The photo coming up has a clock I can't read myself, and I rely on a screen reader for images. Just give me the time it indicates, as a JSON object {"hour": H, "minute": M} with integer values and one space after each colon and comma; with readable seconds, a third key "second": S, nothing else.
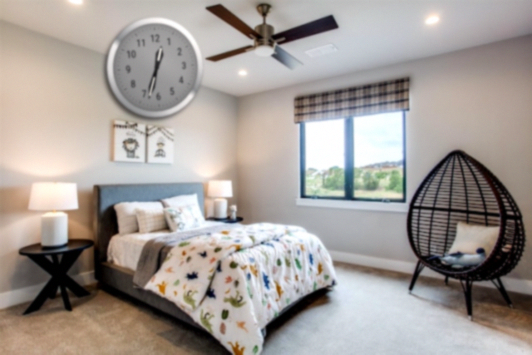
{"hour": 12, "minute": 33}
